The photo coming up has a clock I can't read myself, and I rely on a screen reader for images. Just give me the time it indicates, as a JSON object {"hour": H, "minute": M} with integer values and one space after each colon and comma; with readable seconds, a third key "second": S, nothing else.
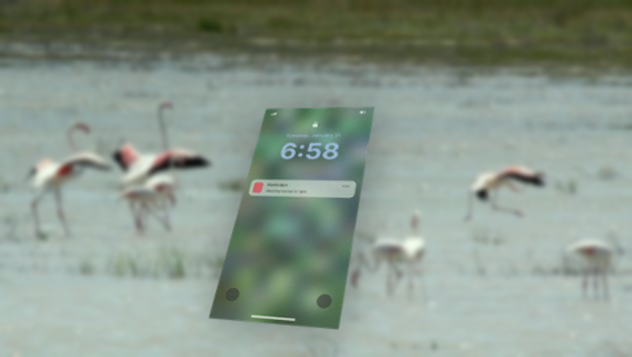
{"hour": 6, "minute": 58}
